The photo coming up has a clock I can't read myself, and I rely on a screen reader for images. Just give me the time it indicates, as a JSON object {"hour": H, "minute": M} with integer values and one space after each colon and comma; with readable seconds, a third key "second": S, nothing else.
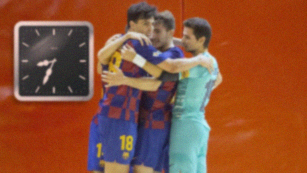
{"hour": 8, "minute": 34}
